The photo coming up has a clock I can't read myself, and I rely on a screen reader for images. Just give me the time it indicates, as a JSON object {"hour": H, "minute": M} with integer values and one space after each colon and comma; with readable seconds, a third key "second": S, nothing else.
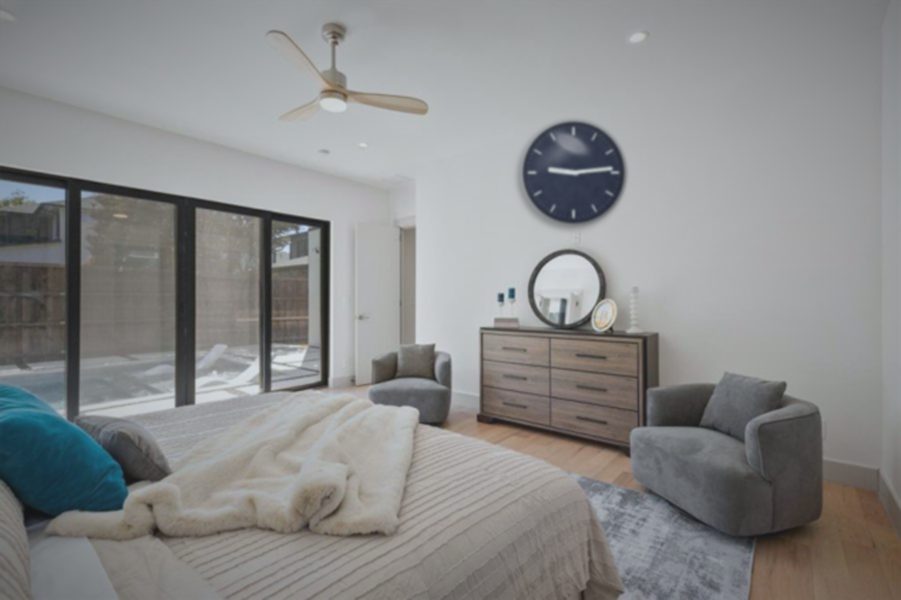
{"hour": 9, "minute": 14}
